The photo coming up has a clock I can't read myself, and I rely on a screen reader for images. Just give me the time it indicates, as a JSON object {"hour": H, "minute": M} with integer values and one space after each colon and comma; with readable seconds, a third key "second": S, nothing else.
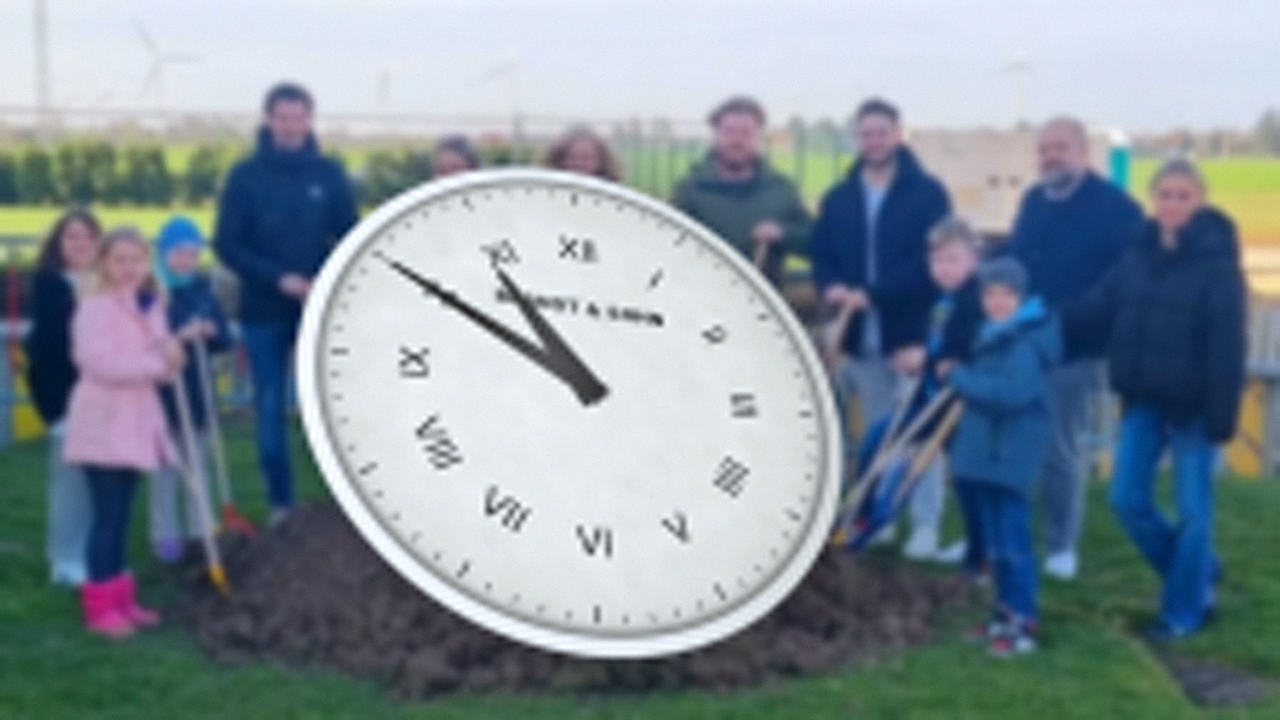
{"hour": 10, "minute": 50}
